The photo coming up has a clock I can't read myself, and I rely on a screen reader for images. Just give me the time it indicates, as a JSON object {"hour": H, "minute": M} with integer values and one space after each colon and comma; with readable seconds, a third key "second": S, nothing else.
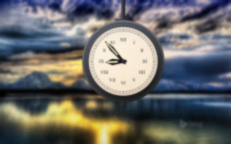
{"hour": 8, "minute": 53}
